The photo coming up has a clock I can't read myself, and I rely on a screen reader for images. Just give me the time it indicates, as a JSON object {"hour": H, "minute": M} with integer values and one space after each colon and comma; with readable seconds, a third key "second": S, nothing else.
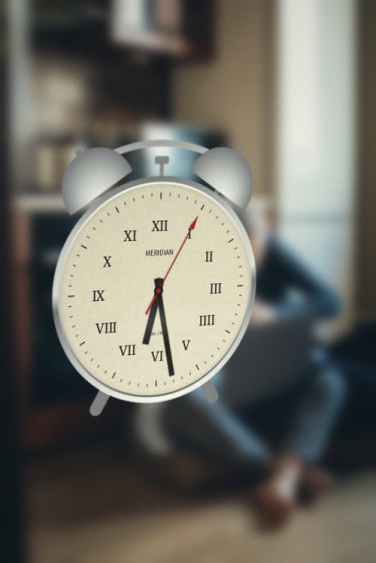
{"hour": 6, "minute": 28, "second": 5}
